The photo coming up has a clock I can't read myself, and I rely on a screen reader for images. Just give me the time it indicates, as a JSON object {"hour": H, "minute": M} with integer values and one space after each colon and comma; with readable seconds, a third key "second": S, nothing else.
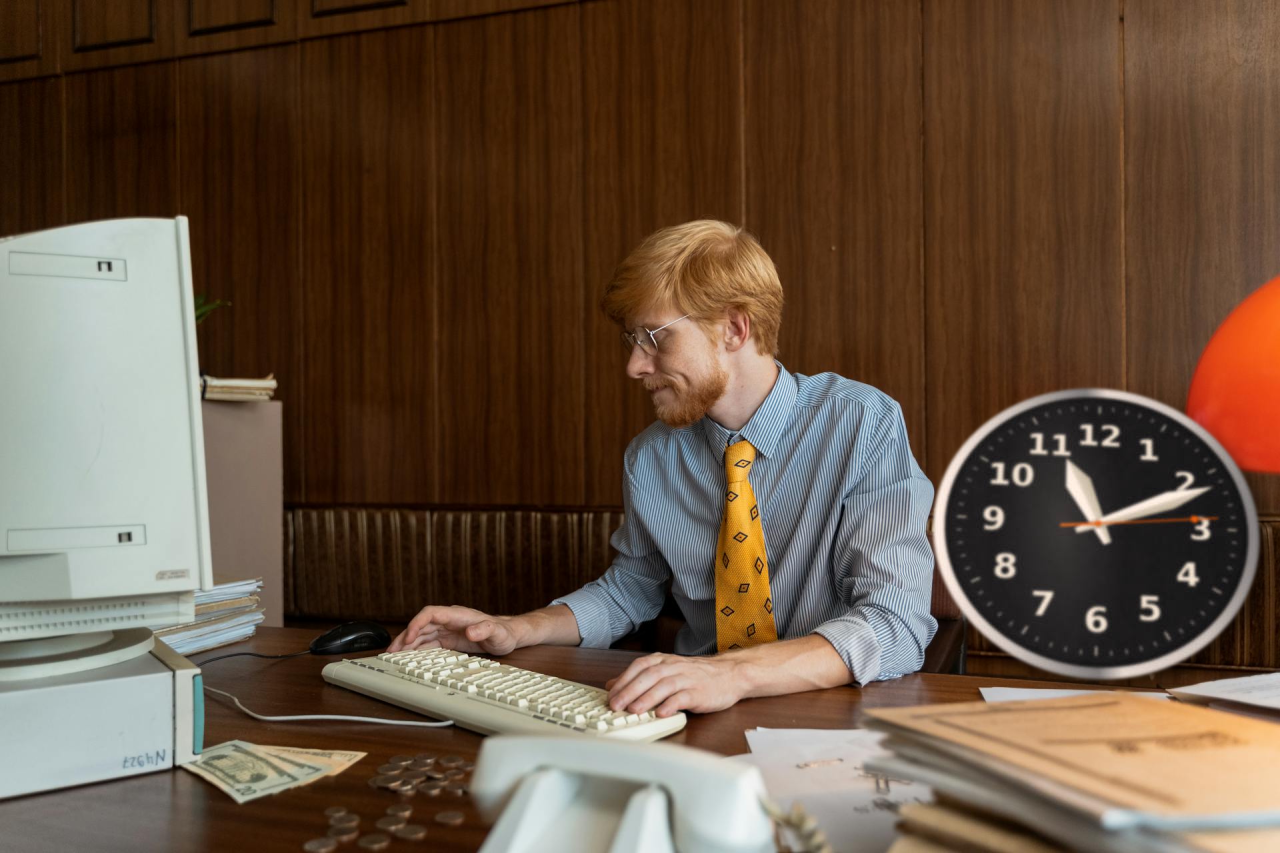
{"hour": 11, "minute": 11, "second": 14}
